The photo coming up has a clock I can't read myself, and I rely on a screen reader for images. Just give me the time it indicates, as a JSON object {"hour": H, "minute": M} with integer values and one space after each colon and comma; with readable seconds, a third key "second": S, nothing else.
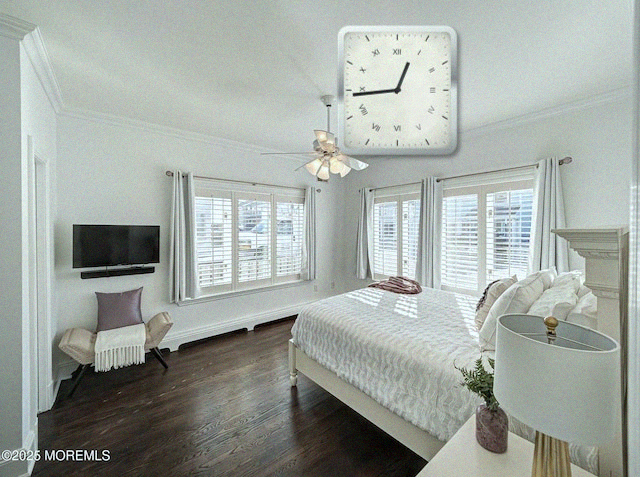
{"hour": 12, "minute": 44}
